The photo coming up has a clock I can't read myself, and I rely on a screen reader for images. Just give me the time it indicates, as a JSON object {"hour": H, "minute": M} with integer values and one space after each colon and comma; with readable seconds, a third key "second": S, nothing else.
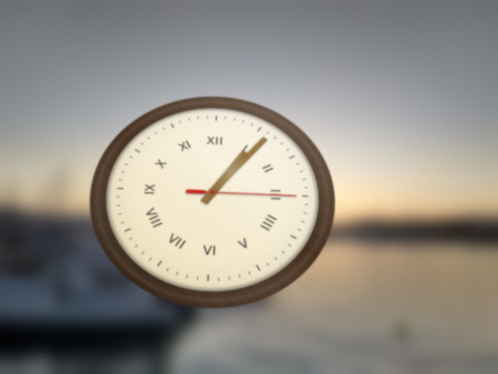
{"hour": 1, "minute": 6, "second": 15}
